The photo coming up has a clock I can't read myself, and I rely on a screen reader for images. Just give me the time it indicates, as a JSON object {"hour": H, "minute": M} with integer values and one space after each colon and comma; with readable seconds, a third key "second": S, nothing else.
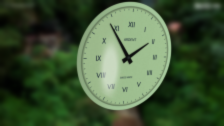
{"hour": 1, "minute": 54}
